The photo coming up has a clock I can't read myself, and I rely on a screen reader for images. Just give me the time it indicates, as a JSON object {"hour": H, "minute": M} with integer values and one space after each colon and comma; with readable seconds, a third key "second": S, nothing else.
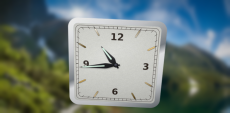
{"hour": 10, "minute": 44}
